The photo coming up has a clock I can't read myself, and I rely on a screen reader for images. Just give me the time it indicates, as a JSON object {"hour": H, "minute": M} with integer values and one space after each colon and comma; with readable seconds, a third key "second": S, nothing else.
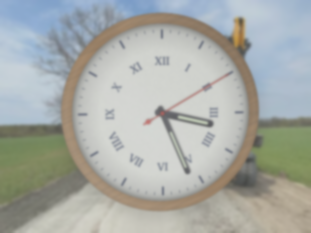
{"hour": 3, "minute": 26, "second": 10}
